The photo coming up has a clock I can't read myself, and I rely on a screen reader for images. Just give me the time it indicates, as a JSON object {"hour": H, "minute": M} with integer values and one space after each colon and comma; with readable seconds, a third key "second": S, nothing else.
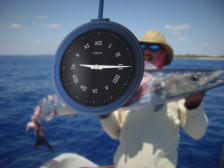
{"hour": 9, "minute": 15}
